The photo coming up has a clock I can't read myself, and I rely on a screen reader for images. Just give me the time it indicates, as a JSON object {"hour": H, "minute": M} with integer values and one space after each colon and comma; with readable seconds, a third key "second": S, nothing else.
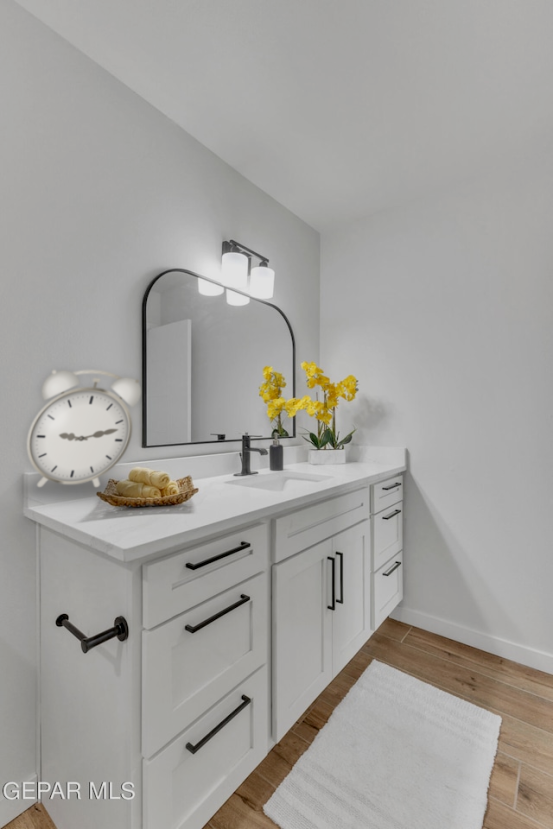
{"hour": 9, "minute": 12}
